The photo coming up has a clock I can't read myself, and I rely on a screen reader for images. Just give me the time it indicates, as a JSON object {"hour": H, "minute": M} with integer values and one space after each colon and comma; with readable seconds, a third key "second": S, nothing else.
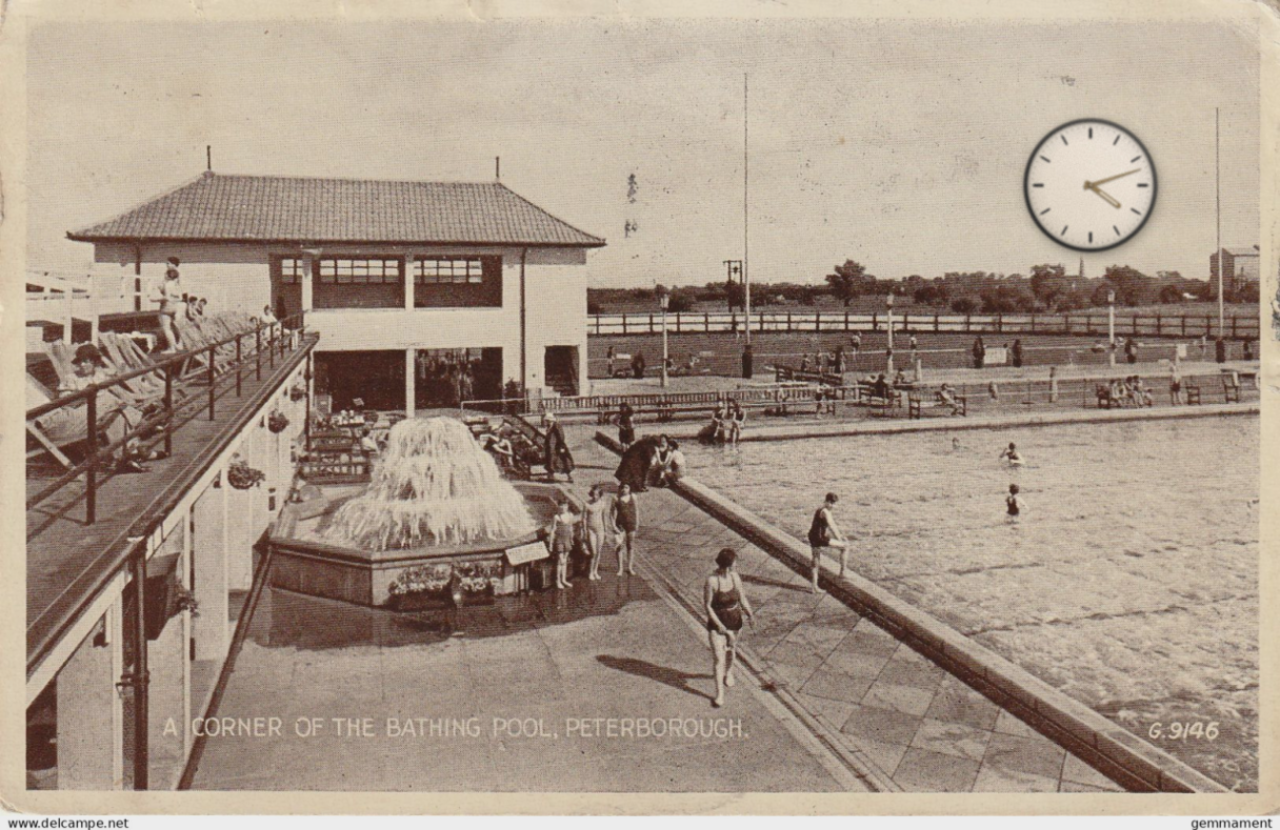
{"hour": 4, "minute": 12}
